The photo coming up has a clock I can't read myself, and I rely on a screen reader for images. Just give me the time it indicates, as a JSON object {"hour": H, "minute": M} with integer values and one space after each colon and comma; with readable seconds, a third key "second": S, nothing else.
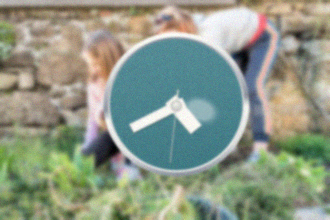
{"hour": 4, "minute": 40, "second": 31}
